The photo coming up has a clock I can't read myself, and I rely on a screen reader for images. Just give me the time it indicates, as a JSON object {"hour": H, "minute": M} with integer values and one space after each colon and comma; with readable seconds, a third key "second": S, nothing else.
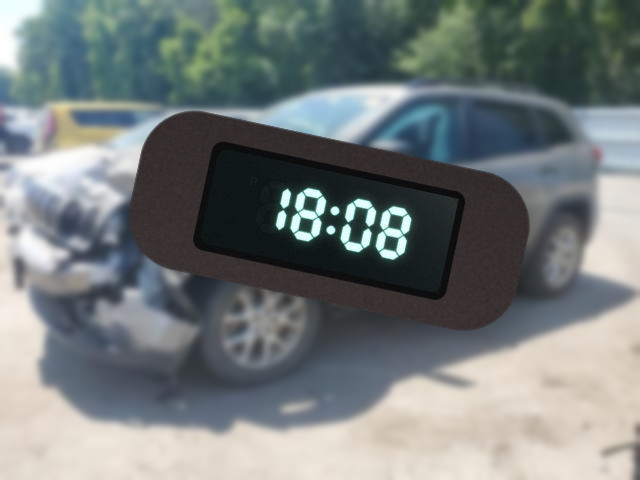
{"hour": 18, "minute": 8}
